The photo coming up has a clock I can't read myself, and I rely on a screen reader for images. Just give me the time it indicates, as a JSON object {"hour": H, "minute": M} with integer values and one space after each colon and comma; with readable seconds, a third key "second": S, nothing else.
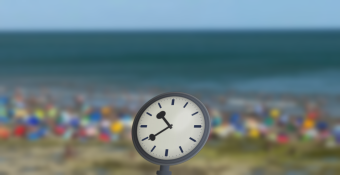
{"hour": 10, "minute": 39}
